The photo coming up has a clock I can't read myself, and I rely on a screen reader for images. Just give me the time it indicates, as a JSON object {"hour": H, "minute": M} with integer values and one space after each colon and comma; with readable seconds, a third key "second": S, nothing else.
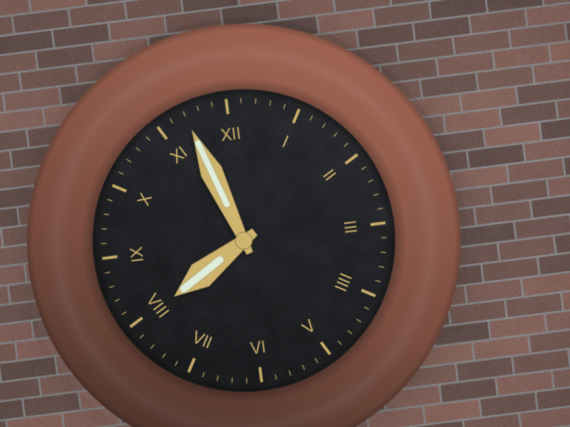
{"hour": 7, "minute": 57}
